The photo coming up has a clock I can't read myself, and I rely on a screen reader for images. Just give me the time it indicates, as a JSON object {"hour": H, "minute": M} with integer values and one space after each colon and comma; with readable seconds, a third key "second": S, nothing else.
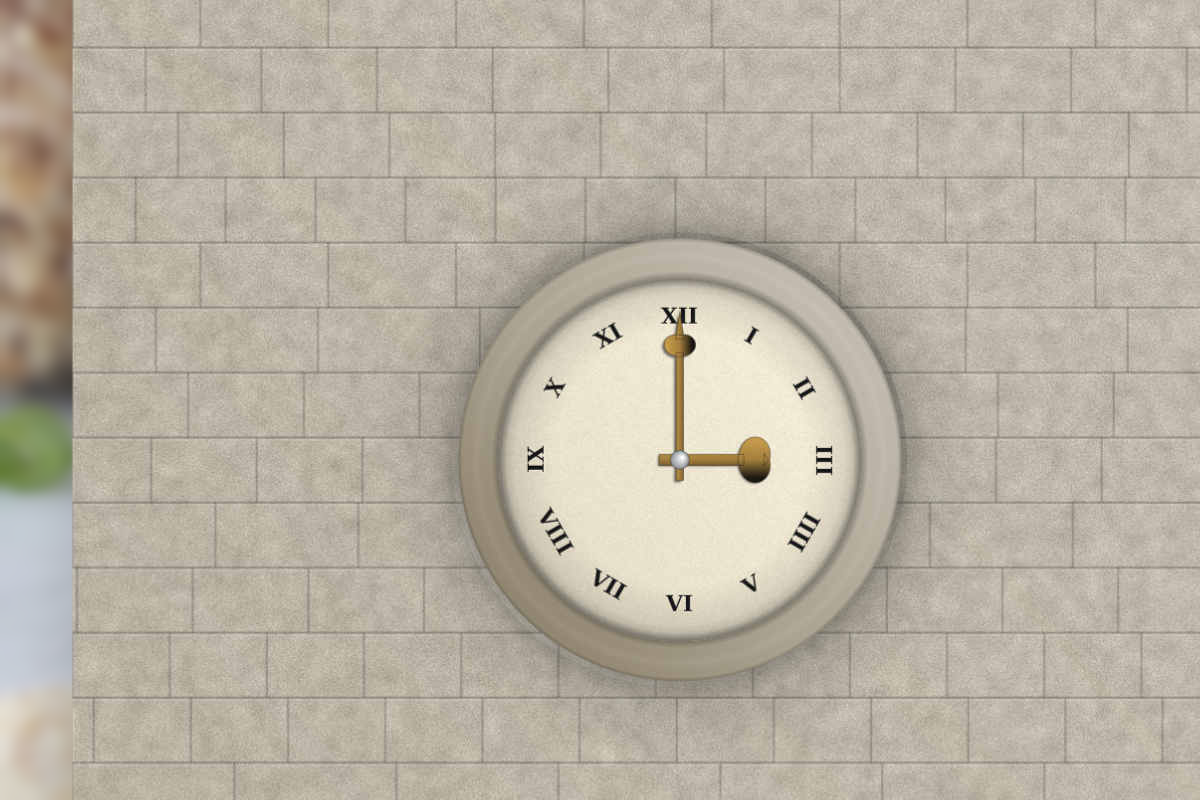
{"hour": 3, "minute": 0}
